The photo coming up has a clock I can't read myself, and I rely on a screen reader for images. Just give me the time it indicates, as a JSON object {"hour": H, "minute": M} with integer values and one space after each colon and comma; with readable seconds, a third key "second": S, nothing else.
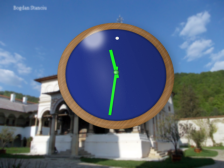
{"hour": 11, "minute": 31}
